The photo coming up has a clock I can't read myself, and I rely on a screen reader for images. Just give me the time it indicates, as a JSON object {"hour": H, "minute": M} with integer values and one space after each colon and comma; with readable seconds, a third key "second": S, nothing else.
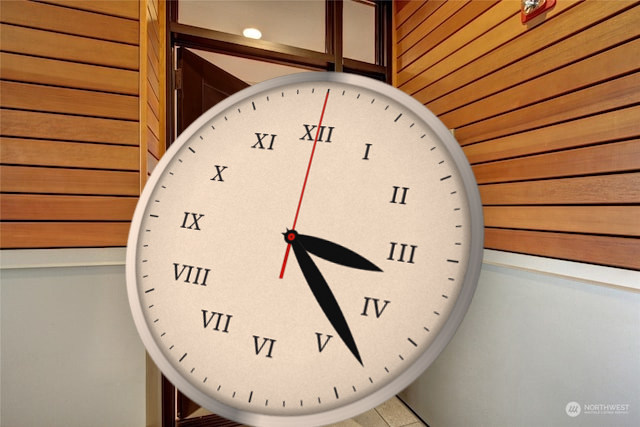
{"hour": 3, "minute": 23, "second": 0}
